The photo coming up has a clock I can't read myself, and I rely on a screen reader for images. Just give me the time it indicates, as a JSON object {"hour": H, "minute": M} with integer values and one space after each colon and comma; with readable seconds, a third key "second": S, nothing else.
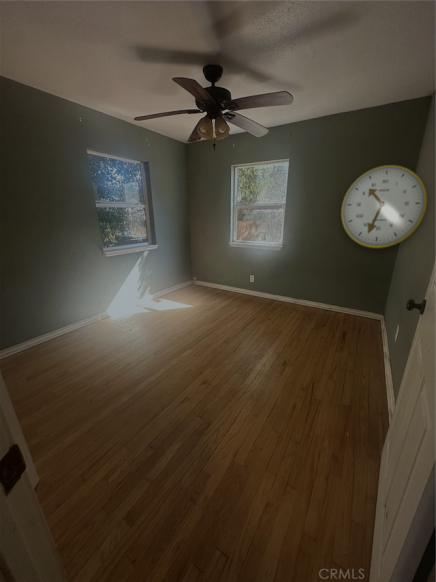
{"hour": 10, "minute": 33}
